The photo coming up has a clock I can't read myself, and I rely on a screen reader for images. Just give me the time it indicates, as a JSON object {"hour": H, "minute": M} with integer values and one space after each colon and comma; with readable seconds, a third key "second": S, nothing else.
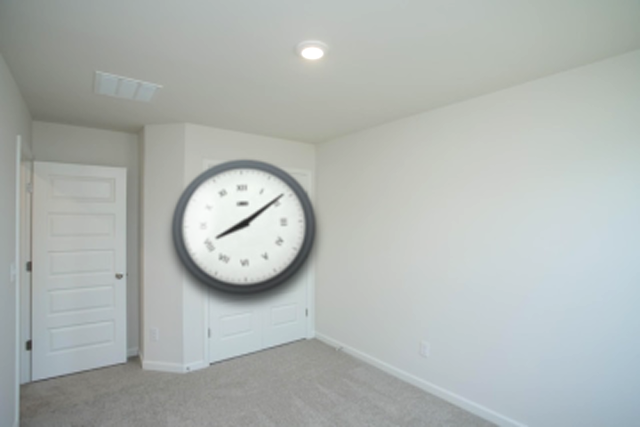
{"hour": 8, "minute": 9}
